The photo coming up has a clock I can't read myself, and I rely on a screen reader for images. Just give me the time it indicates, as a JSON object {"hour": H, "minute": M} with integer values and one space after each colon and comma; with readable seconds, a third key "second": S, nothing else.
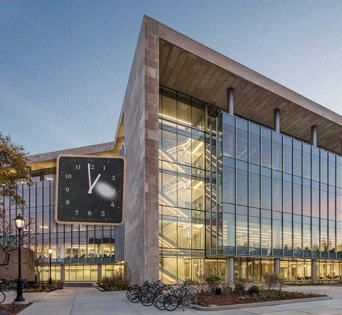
{"hour": 12, "minute": 59}
